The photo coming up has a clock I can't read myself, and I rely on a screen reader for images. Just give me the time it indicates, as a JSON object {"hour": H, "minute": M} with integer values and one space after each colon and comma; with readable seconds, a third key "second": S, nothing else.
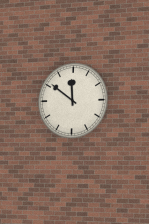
{"hour": 11, "minute": 51}
